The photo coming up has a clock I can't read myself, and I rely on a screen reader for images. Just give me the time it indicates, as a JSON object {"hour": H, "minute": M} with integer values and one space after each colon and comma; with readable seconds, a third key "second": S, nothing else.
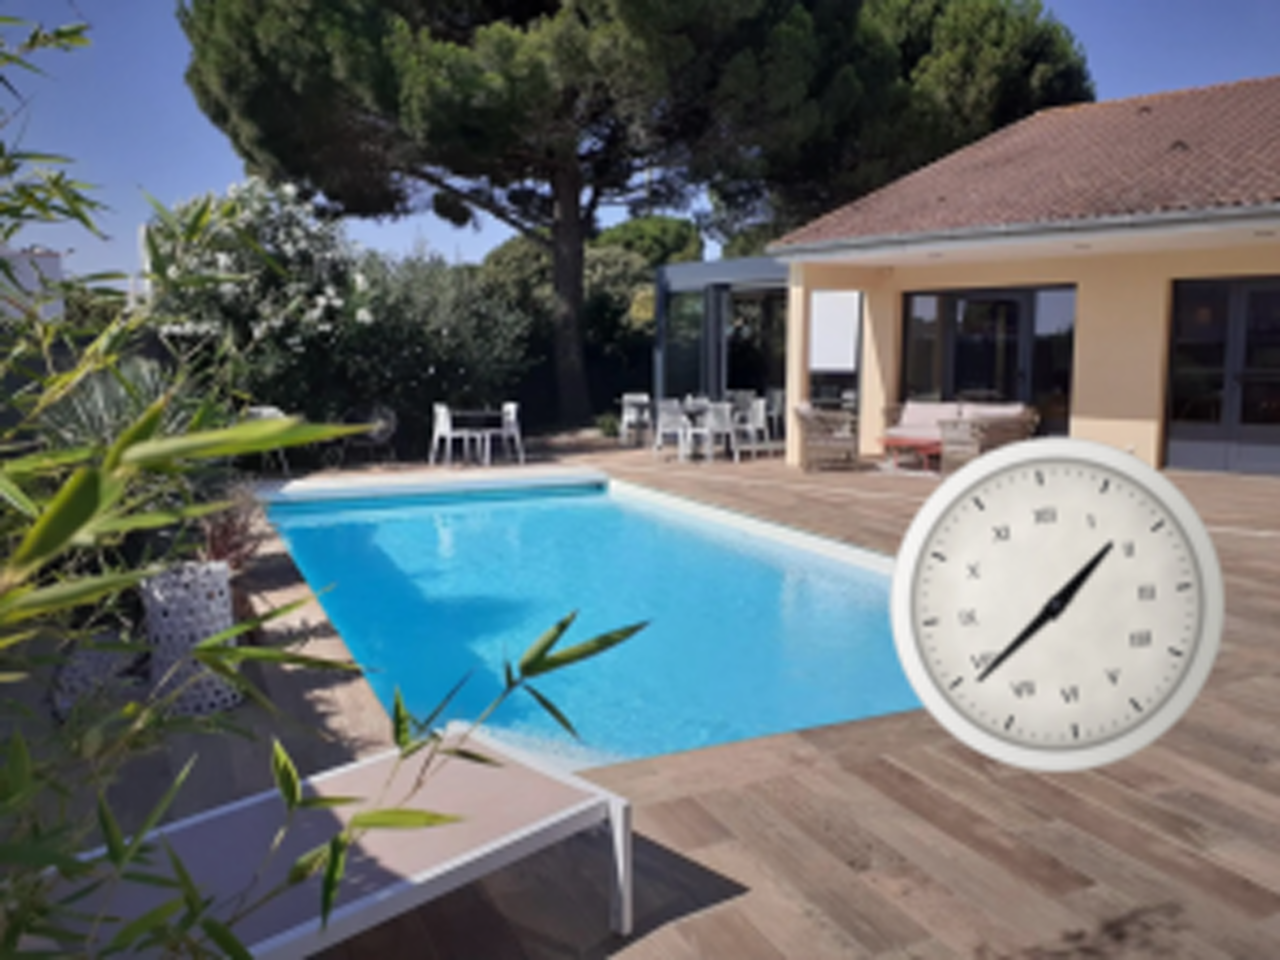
{"hour": 1, "minute": 39}
